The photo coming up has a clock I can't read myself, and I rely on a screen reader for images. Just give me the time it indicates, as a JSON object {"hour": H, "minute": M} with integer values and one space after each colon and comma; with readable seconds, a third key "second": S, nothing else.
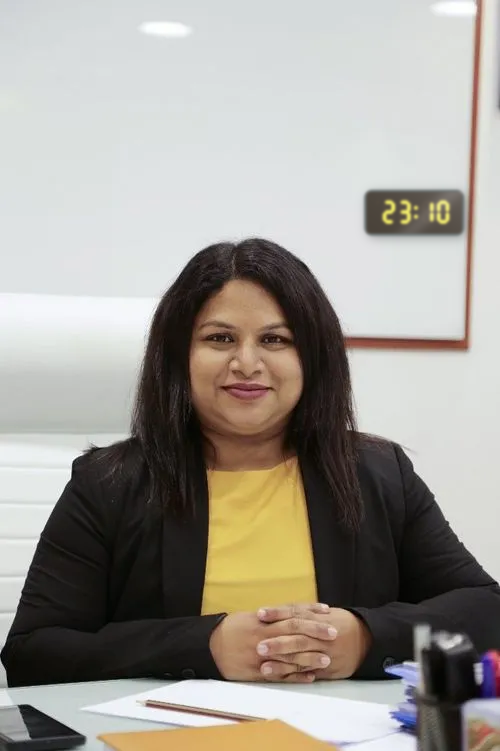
{"hour": 23, "minute": 10}
